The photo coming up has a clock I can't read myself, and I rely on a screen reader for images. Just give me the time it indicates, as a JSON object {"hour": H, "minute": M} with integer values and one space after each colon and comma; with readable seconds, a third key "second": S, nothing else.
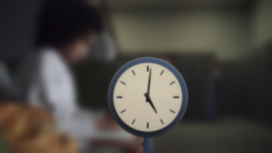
{"hour": 5, "minute": 1}
